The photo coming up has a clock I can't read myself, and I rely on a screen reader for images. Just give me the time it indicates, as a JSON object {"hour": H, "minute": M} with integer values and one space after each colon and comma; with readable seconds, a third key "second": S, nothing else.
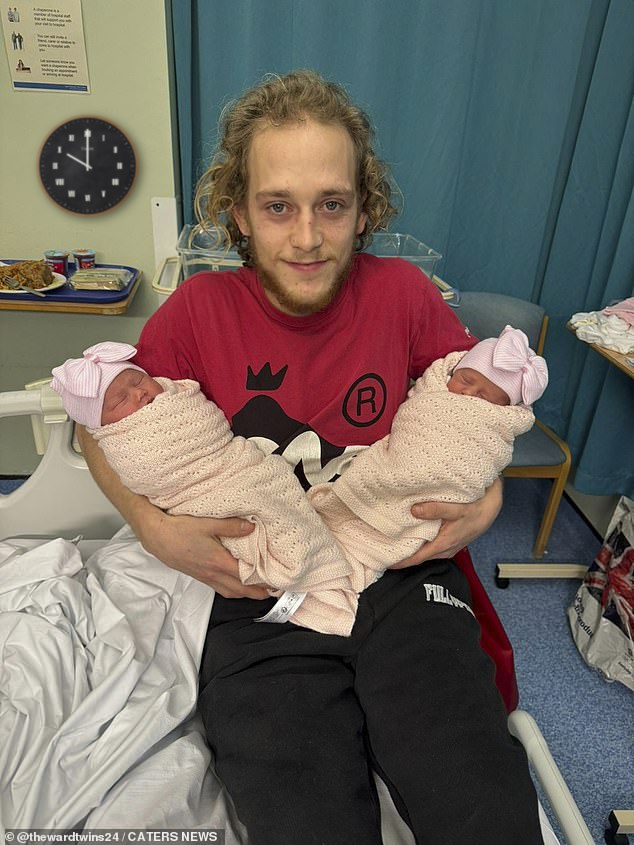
{"hour": 10, "minute": 0}
